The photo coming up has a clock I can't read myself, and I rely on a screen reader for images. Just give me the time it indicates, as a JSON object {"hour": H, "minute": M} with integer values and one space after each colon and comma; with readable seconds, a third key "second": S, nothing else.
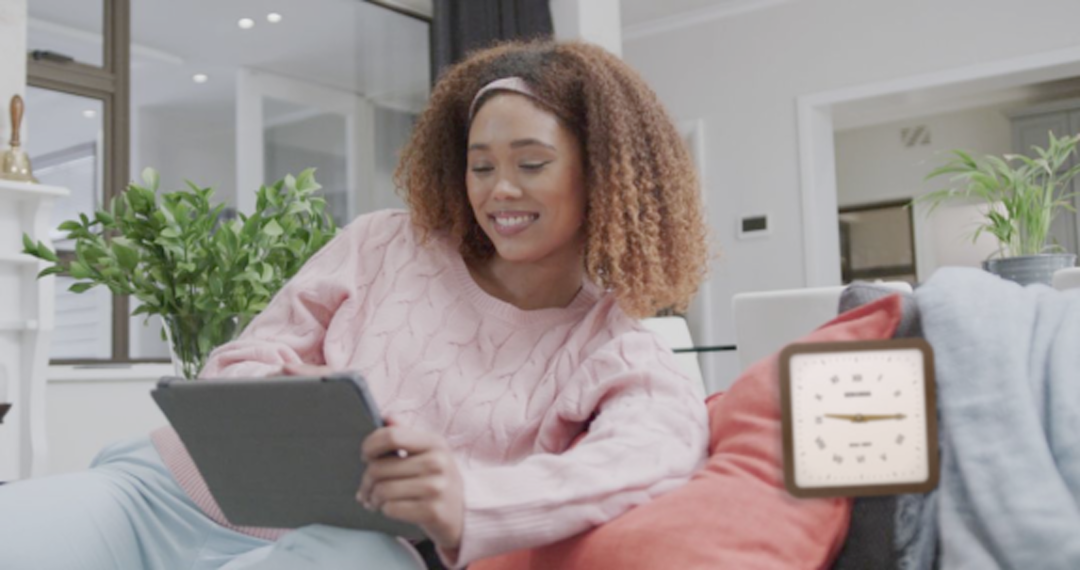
{"hour": 9, "minute": 15}
